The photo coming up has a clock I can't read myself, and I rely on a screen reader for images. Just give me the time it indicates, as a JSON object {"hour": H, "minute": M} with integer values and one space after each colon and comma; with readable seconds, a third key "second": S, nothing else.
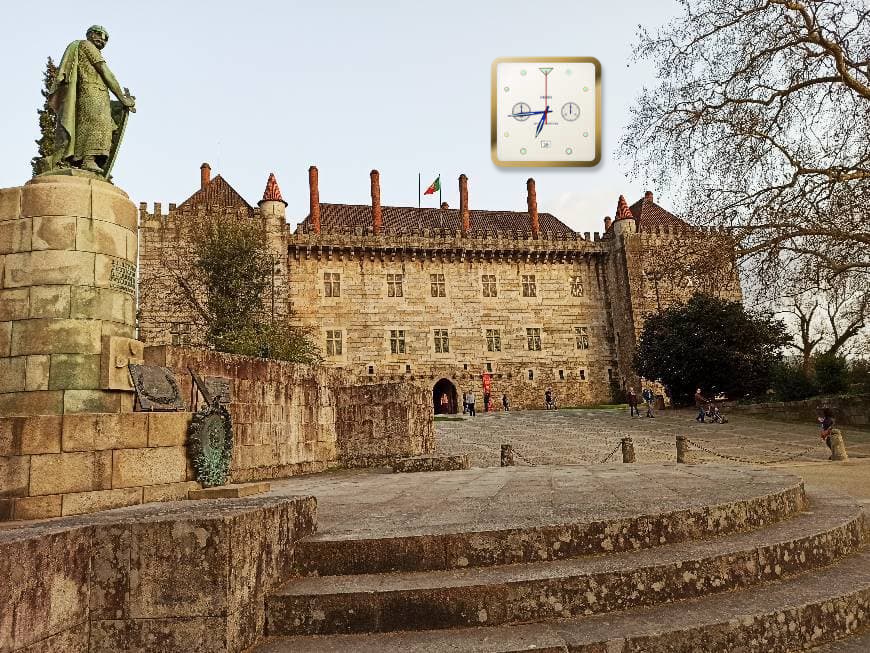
{"hour": 6, "minute": 44}
